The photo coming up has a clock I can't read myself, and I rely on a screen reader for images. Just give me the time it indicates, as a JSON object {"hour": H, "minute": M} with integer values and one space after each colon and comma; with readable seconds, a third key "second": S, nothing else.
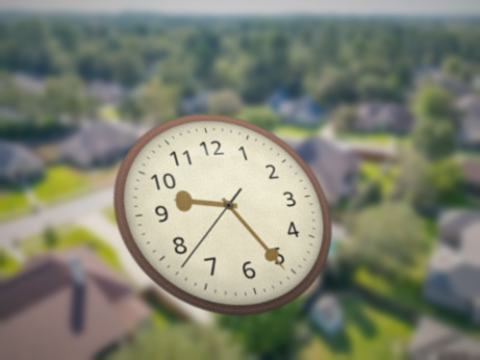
{"hour": 9, "minute": 25, "second": 38}
